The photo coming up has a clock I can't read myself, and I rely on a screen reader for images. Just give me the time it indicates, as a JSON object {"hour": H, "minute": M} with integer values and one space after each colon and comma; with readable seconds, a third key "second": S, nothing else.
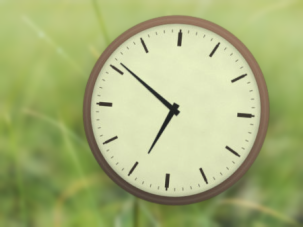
{"hour": 6, "minute": 51}
